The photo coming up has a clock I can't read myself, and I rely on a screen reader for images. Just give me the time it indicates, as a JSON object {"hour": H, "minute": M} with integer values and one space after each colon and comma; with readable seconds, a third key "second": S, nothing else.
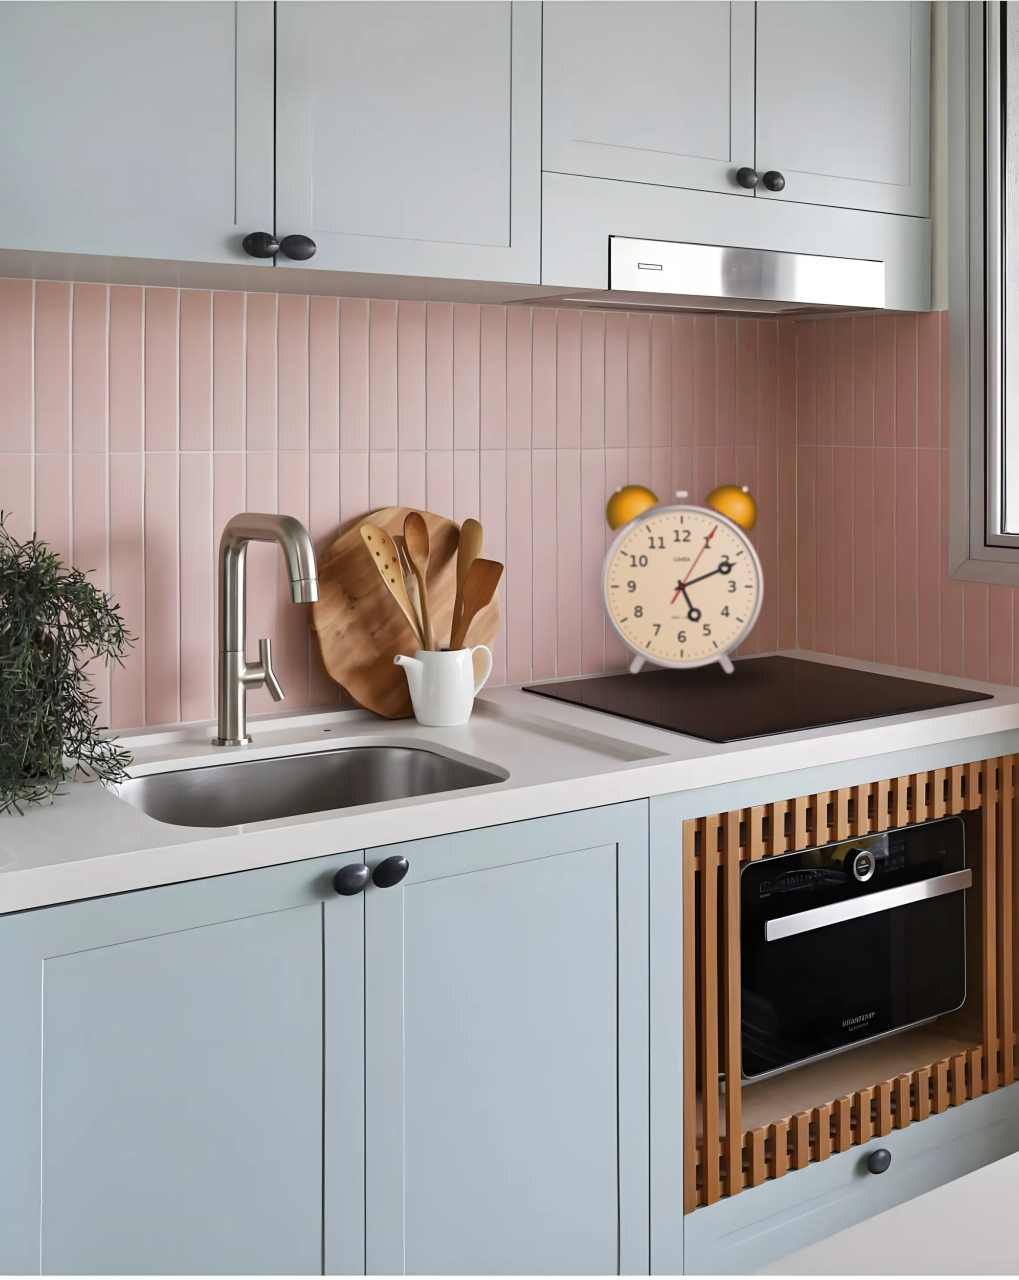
{"hour": 5, "minute": 11, "second": 5}
